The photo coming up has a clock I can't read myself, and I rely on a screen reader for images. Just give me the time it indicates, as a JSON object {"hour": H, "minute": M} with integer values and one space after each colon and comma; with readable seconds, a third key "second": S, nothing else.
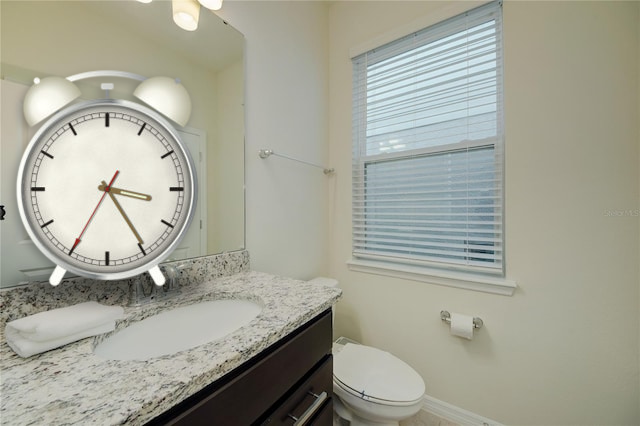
{"hour": 3, "minute": 24, "second": 35}
